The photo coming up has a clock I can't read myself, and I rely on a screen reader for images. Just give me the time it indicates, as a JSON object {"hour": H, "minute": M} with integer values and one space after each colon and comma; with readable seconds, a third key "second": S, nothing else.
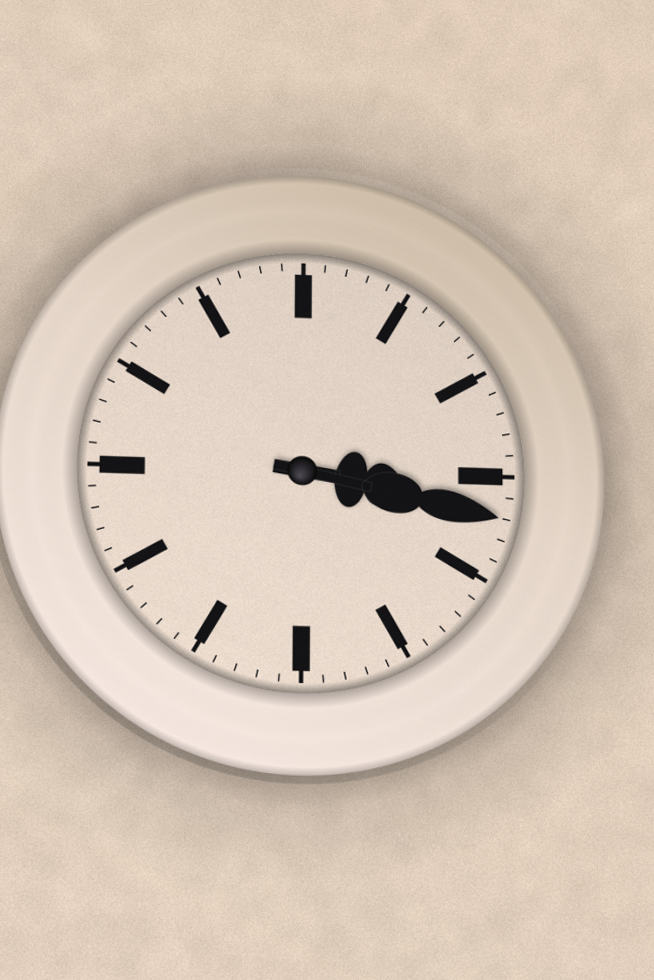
{"hour": 3, "minute": 17}
